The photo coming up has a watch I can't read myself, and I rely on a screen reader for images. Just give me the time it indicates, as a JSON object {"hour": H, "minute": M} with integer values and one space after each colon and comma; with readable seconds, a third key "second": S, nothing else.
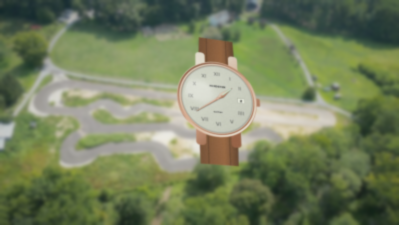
{"hour": 1, "minute": 39}
